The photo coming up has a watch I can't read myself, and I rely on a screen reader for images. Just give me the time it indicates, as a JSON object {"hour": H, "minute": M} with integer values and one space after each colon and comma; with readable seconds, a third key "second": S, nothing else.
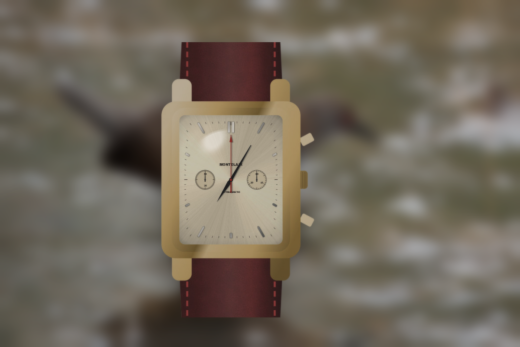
{"hour": 7, "minute": 5}
